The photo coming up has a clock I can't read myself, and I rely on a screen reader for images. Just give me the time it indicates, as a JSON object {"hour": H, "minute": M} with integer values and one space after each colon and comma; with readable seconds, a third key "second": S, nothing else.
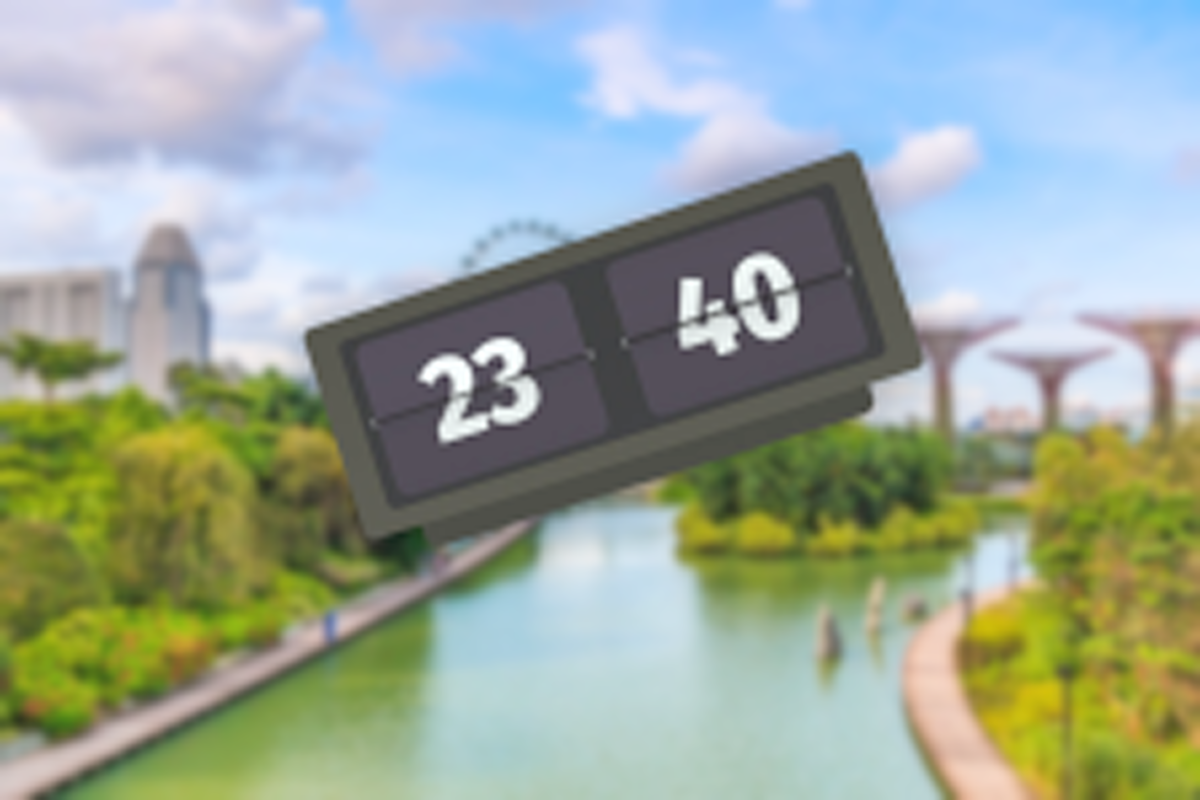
{"hour": 23, "minute": 40}
